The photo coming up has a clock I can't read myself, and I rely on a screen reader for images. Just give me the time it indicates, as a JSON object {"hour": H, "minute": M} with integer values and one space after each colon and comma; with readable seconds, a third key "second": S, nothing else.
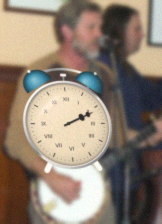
{"hour": 2, "minute": 11}
